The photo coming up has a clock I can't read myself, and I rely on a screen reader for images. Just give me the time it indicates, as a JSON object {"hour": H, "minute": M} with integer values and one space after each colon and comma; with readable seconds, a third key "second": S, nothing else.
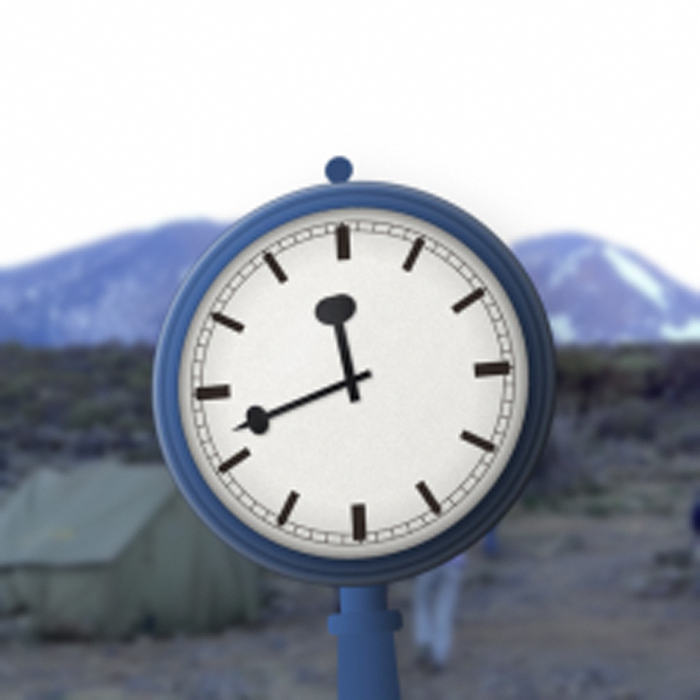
{"hour": 11, "minute": 42}
